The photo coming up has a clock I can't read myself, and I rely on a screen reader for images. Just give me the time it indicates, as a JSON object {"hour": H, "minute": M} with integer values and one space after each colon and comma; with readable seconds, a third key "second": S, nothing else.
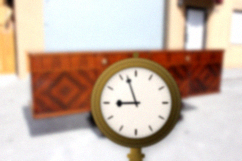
{"hour": 8, "minute": 57}
